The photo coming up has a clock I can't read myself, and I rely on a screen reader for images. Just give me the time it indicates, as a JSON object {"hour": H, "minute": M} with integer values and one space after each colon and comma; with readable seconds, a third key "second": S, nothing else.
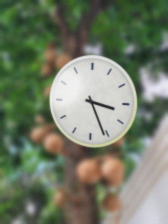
{"hour": 3, "minute": 26}
